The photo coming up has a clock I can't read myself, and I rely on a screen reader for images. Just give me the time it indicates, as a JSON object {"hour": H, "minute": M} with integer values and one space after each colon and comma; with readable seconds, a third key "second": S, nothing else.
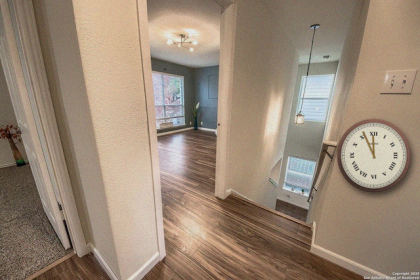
{"hour": 11, "minute": 56}
